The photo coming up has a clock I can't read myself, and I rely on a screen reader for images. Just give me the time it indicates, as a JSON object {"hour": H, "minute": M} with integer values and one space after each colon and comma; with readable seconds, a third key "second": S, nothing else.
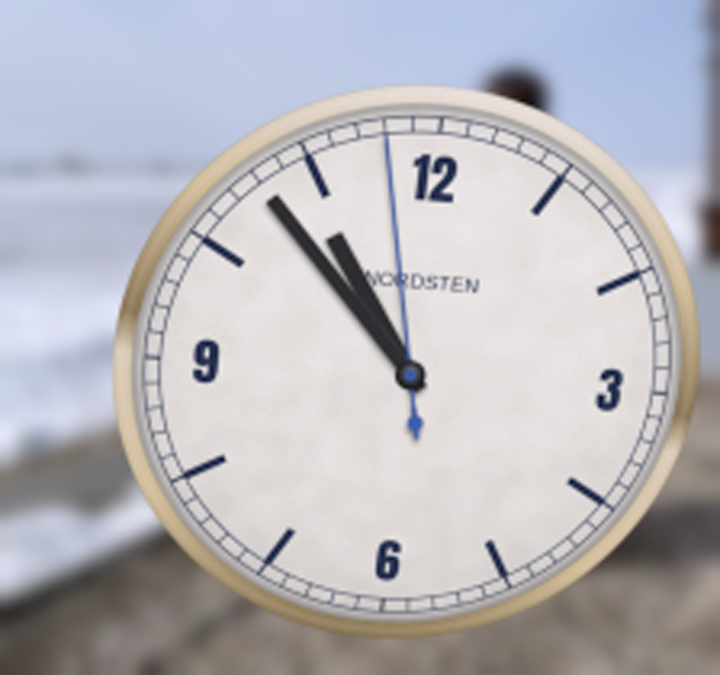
{"hour": 10, "minute": 52, "second": 58}
